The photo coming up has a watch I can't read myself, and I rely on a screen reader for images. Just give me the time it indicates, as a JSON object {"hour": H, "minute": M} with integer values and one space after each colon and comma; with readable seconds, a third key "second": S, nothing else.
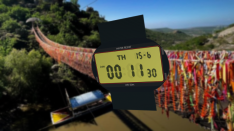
{"hour": 0, "minute": 11, "second": 30}
